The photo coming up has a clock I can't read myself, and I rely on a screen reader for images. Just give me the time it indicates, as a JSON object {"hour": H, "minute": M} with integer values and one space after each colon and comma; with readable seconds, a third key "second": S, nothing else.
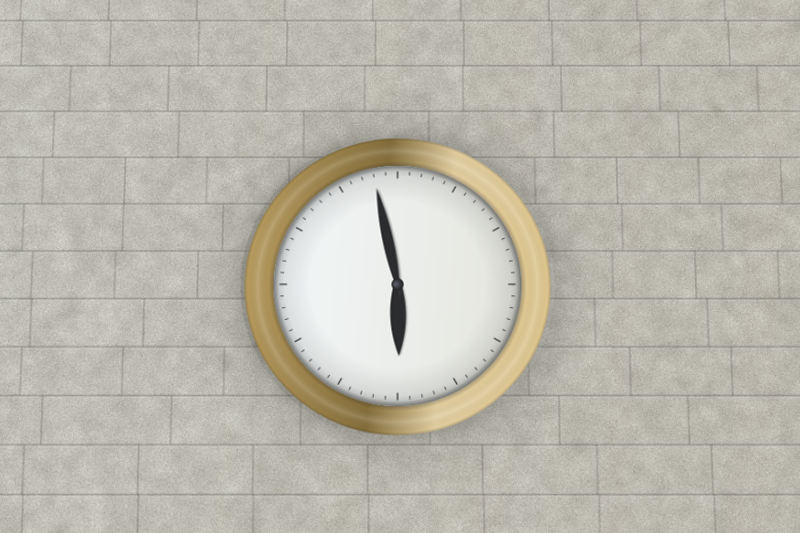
{"hour": 5, "minute": 58}
